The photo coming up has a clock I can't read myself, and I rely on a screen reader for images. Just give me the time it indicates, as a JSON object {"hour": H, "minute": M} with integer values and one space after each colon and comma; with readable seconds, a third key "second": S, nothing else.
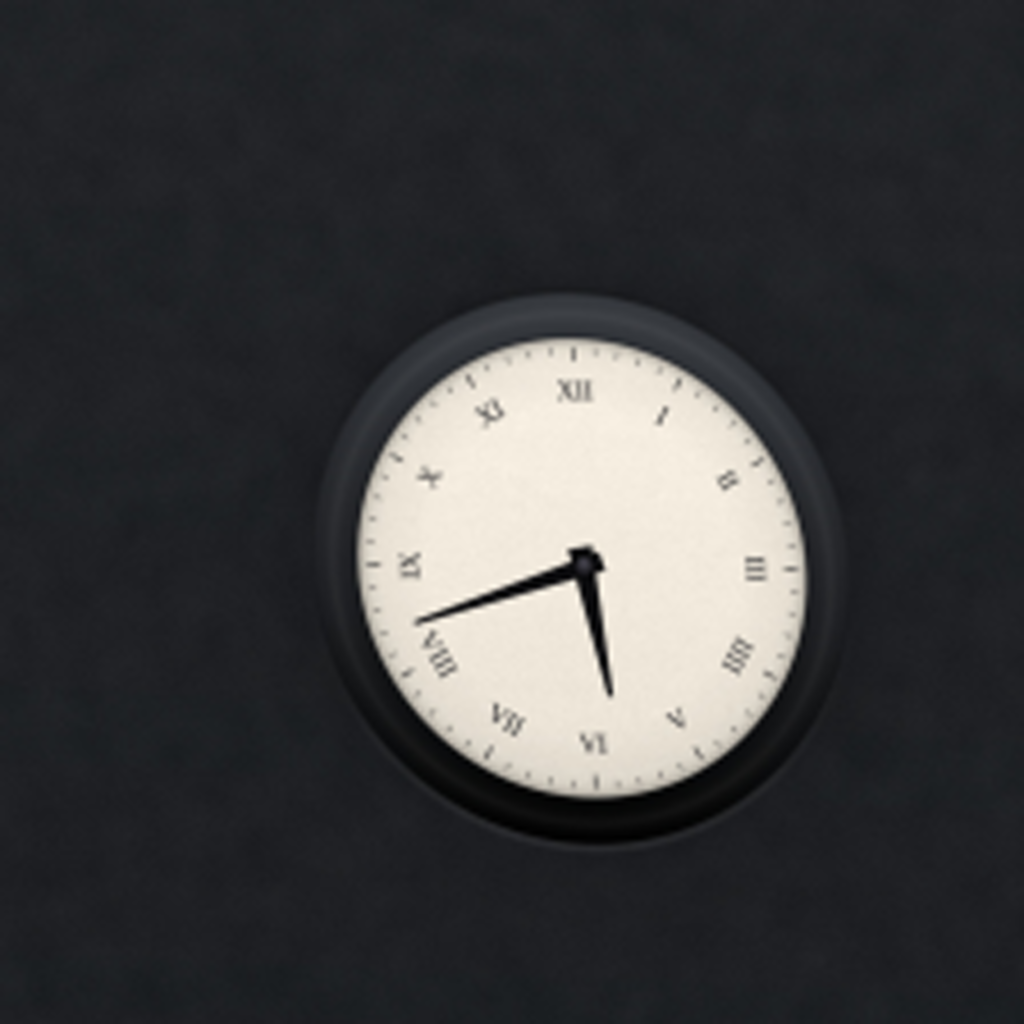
{"hour": 5, "minute": 42}
